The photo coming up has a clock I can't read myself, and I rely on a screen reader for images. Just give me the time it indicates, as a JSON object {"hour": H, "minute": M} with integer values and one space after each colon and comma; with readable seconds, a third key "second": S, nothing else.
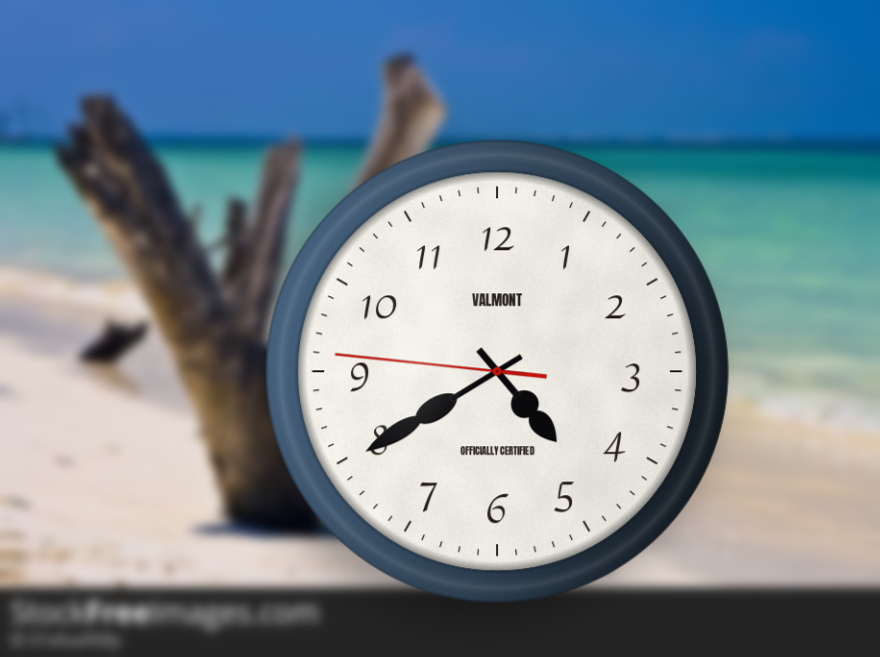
{"hour": 4, "minute": 39, "second": 46}
